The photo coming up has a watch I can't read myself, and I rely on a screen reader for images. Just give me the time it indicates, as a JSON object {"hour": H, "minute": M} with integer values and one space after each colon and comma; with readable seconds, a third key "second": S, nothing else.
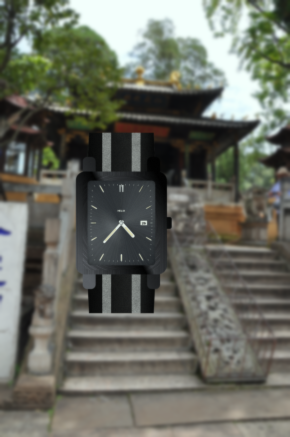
{"hour": 4, "minute": 37}
